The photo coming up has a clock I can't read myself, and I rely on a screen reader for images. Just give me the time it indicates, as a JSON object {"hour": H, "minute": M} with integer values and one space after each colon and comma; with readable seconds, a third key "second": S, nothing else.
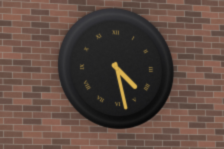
{"hour": 4, "minute": 28}
